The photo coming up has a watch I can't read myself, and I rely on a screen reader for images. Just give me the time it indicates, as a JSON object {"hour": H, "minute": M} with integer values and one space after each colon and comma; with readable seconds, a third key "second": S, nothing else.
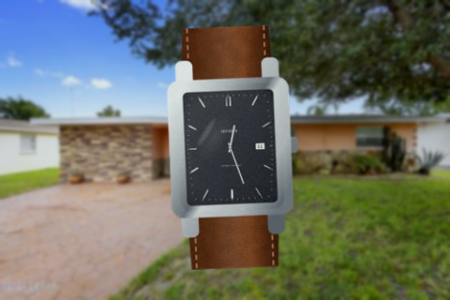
{"hour": 12, "minute": 27}
